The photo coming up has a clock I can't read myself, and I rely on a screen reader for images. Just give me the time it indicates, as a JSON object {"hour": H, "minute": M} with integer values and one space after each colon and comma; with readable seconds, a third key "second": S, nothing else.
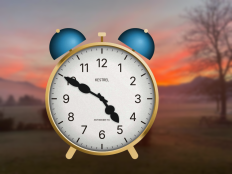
{"hour": 4, "minute": 50}
